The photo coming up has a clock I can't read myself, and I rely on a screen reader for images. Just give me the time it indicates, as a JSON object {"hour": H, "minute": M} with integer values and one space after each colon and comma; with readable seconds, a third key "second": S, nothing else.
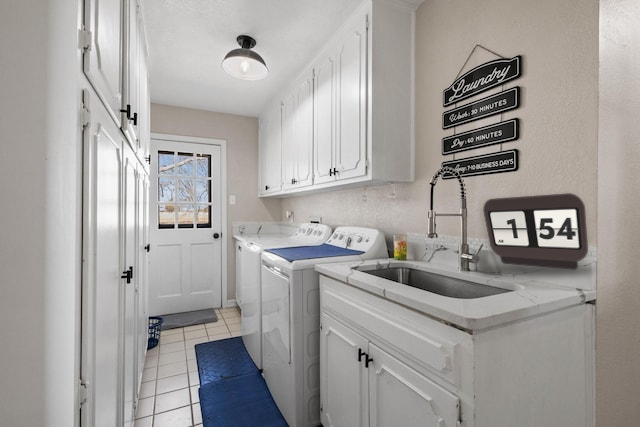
{"hour": 1, "minute": 54}
